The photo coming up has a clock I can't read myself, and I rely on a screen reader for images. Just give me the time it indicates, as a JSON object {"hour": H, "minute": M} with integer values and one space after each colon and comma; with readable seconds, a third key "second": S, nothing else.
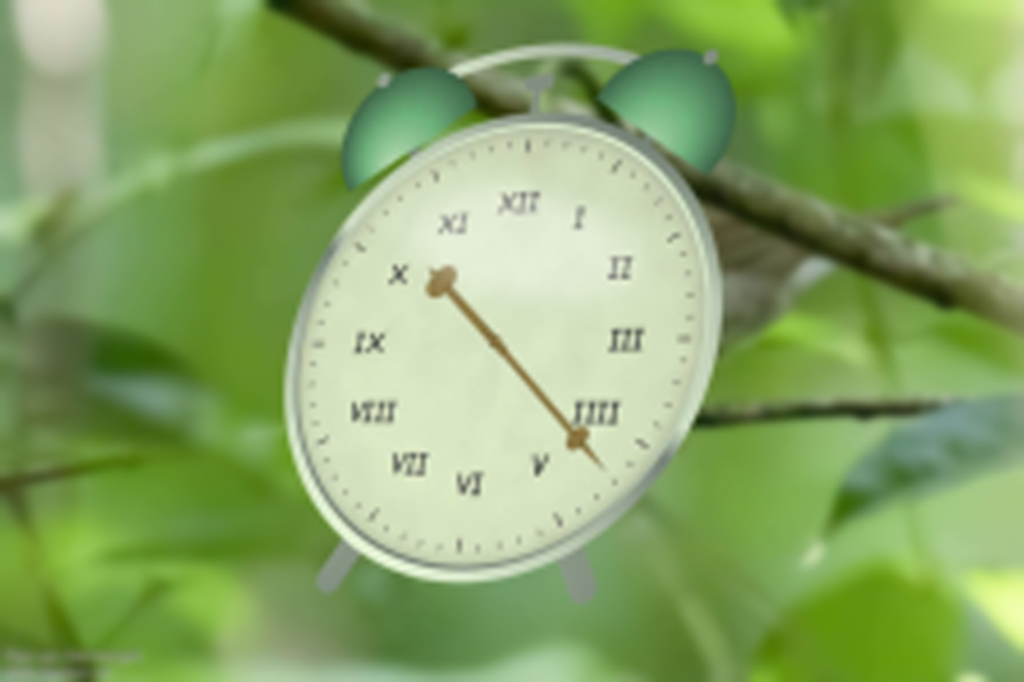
{"hour": 10, "minute": 22}
